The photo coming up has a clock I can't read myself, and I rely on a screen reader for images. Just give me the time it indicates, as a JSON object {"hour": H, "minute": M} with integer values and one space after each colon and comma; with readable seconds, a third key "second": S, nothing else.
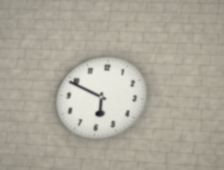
{"hour": 5, "minute": 49}
